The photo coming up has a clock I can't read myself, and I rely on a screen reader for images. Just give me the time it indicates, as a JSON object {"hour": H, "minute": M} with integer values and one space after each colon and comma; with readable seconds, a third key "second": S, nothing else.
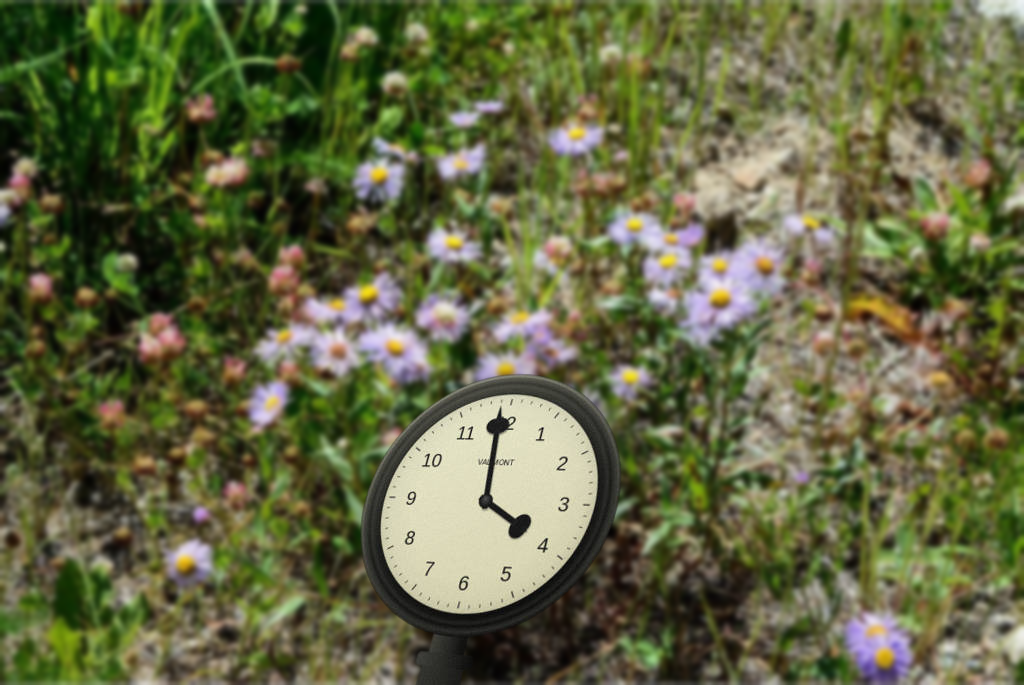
{"hour": 3, "minute": 59}
